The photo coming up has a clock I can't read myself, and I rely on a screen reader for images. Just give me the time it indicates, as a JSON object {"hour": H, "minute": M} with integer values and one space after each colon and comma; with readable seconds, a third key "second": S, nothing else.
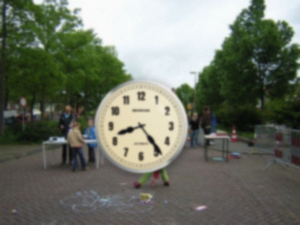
{"hour": 8, "minute": 24}
